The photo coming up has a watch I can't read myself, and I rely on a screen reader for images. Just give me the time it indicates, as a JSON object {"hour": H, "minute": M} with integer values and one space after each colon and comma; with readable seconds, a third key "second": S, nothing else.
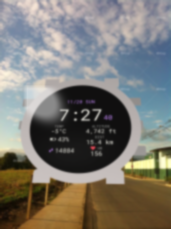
{"hour": 7, "minute": 27}
